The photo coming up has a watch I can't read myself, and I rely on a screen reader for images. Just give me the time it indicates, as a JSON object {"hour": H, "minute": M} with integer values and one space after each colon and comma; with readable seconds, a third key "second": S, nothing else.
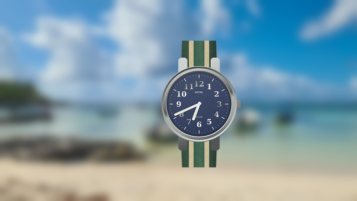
{"hour": 6, "minute": 41}
